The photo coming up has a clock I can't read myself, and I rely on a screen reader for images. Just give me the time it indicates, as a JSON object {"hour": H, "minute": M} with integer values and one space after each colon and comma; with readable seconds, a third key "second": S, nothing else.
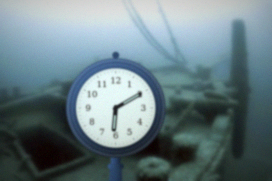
{"hour": 6, "minute": 10}
